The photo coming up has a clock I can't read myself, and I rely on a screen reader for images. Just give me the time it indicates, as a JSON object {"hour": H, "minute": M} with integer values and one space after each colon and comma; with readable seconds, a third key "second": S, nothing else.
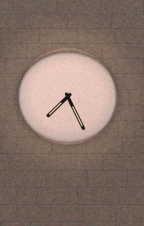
{"hour": 7, "minute": 26}
